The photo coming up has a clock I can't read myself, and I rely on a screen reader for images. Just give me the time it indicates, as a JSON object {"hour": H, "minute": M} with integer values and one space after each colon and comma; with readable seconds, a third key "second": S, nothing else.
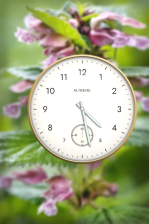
{"hour": 4, "minute": 28}
